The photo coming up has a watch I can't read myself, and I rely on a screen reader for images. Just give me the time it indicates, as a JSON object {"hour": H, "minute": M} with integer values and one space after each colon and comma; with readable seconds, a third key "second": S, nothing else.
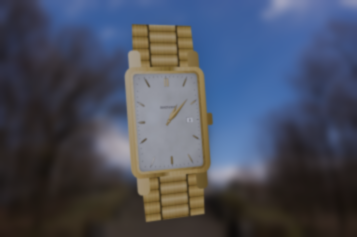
{"hour": 1, "minute": 8}
